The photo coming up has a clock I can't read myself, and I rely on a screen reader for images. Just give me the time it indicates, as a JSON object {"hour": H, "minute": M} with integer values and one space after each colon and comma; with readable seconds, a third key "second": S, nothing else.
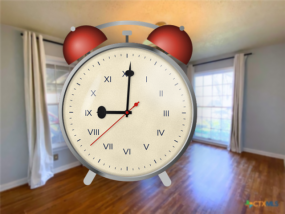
{"hour": 9, "minute": 0, "second": 38}
